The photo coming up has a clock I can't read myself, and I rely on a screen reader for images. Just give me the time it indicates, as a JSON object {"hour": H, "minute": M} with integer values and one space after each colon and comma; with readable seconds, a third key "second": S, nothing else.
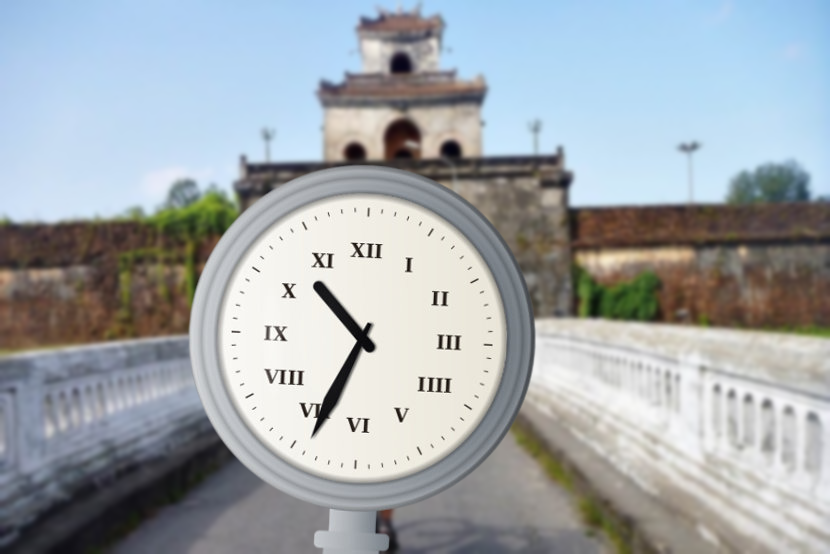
{"hour": 10, "minute": 34}
